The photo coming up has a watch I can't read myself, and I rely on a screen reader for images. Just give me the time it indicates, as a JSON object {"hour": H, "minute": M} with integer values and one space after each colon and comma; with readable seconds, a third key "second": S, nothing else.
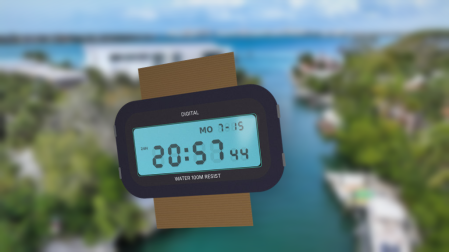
{"hour": 20, "minute": 57, "second": 44}
